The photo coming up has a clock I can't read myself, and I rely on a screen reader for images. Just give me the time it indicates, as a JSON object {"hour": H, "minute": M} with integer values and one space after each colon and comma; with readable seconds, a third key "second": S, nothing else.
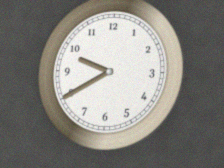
{"hour": 9, "minute": 40}
